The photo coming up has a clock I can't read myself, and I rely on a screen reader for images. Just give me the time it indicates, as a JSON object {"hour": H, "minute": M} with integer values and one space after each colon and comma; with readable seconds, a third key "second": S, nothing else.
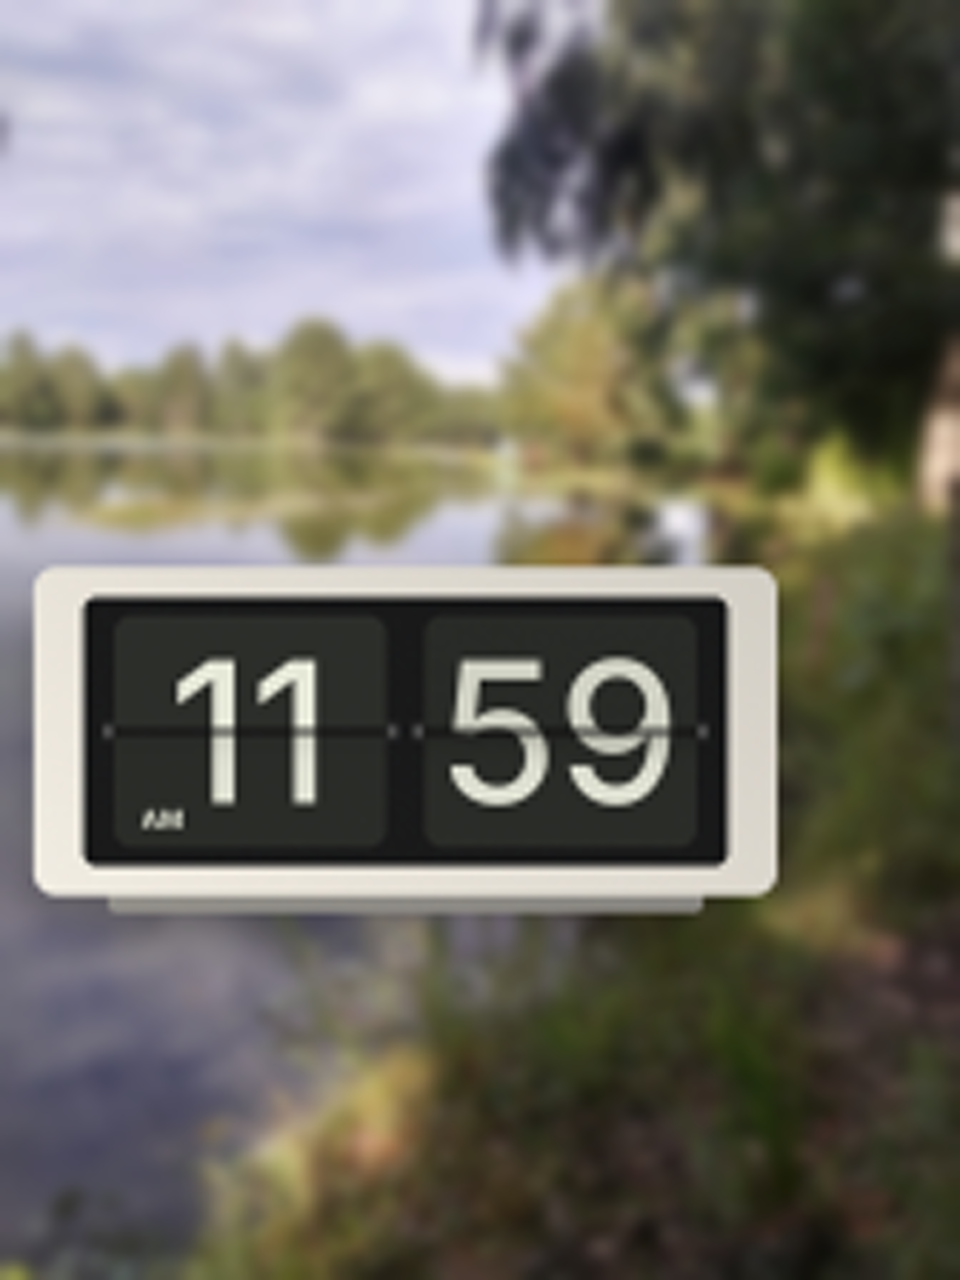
{"hour": 11, "minute": 59}
